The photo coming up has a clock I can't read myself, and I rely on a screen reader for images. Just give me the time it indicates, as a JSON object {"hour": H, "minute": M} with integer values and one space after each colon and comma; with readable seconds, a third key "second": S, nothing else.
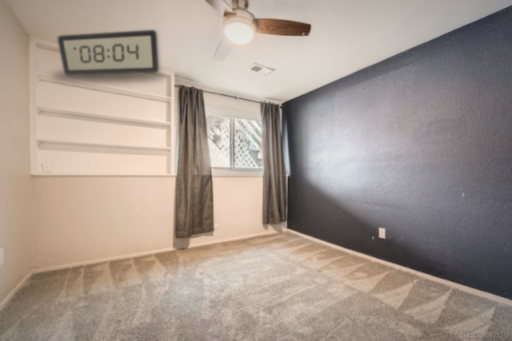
{"hour": 8, "minute": 4}
